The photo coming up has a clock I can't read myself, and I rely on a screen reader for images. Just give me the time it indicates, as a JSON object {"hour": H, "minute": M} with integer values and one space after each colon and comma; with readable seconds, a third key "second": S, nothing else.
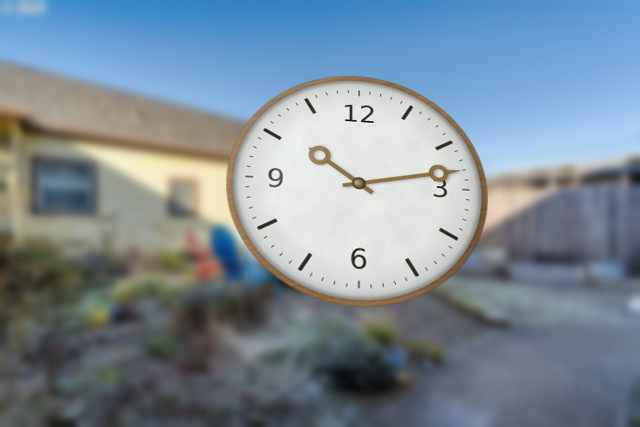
{"hour": 10, "minute": 13}
